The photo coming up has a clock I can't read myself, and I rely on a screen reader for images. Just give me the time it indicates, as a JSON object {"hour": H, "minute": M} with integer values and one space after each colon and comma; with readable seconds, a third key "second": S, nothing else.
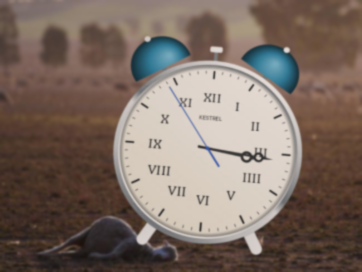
{"hour": 3, "minute": 15, "second": 54}
